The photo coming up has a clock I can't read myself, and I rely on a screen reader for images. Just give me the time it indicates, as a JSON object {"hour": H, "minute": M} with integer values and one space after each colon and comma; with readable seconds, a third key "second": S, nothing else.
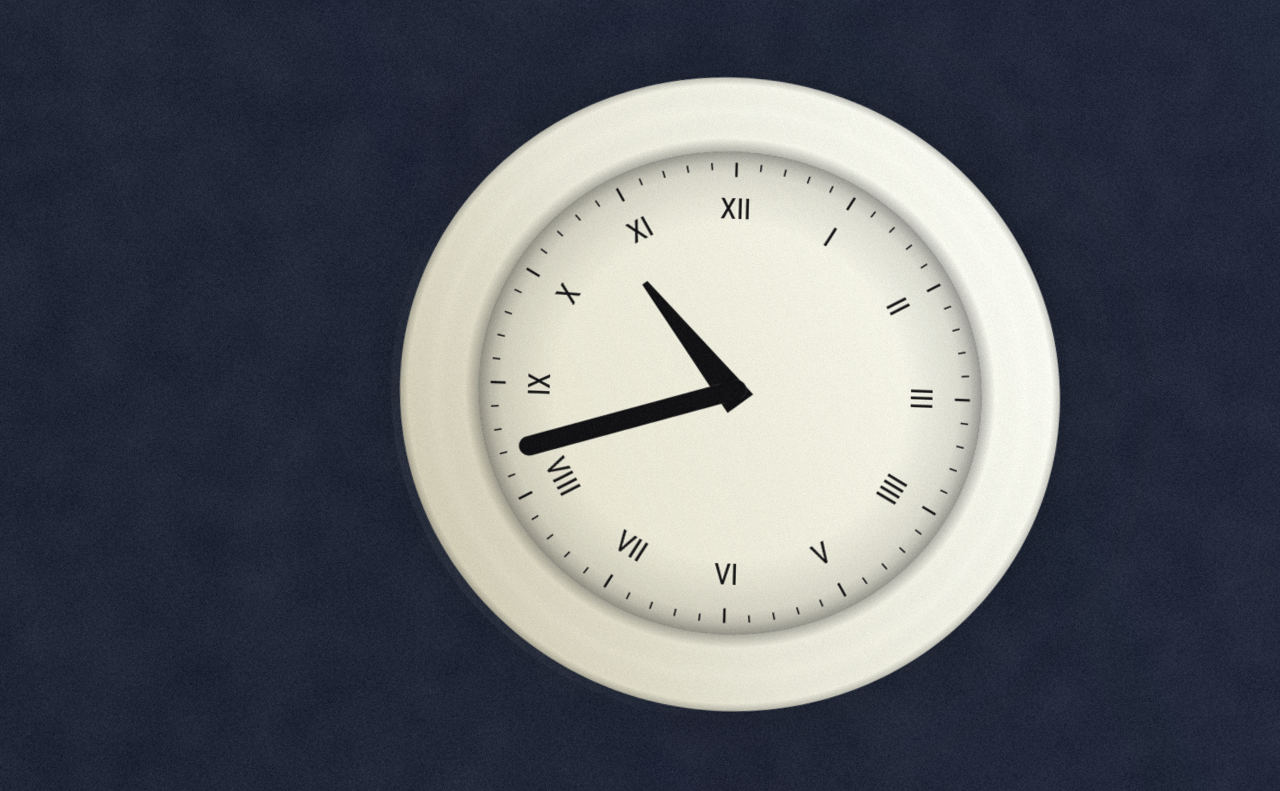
{"hour": 10, "minute": 42}
